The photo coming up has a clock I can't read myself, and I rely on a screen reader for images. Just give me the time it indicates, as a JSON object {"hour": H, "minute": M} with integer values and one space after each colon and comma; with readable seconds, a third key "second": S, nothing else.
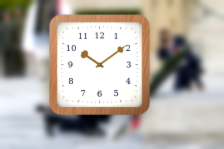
{"hour": 10, "minute": 9}
